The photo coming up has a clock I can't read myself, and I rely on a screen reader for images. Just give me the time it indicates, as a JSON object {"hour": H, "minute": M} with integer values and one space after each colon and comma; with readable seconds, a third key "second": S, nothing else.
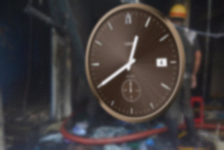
{"hour": 12, "minute": 40}
